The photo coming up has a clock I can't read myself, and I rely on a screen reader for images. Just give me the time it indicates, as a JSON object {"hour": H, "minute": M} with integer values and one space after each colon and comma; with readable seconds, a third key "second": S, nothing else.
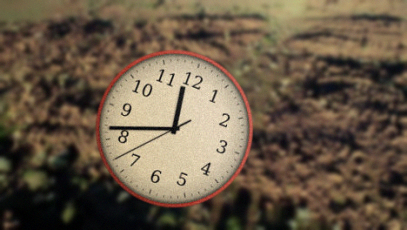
{"hour": 11, "minute": 41, "second": 37}
